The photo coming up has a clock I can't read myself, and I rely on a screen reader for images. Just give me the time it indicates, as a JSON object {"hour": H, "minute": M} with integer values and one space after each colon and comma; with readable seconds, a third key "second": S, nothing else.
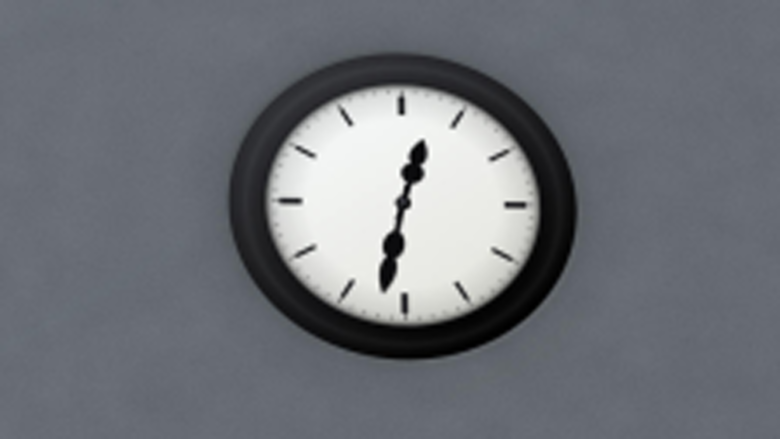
{"hour": 12, "minute": 32}
